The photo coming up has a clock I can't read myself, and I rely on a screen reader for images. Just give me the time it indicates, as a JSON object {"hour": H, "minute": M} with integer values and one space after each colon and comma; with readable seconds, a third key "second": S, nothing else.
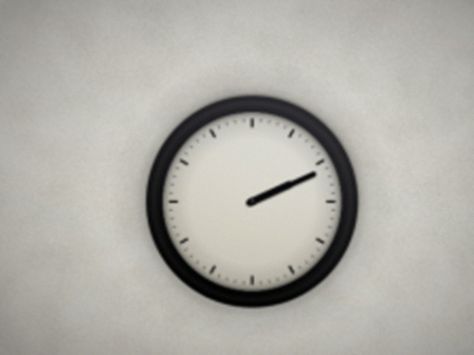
{"hour": 2, "minute": 11}
